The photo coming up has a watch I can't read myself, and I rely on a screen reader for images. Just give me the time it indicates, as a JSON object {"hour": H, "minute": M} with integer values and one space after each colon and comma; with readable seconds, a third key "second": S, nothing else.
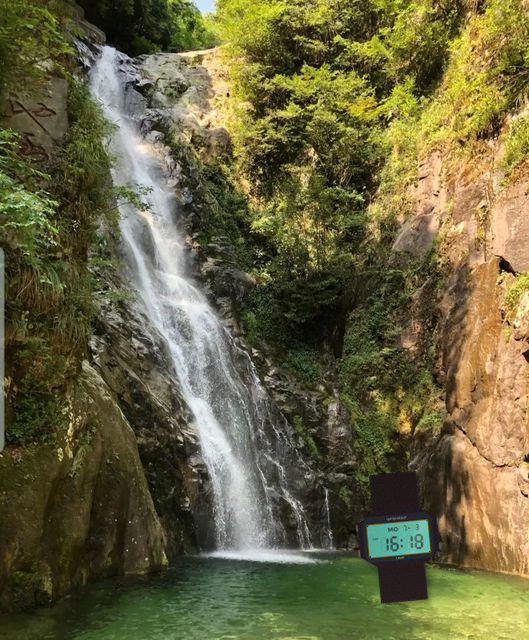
{"hour": 16, "minute": 18}
